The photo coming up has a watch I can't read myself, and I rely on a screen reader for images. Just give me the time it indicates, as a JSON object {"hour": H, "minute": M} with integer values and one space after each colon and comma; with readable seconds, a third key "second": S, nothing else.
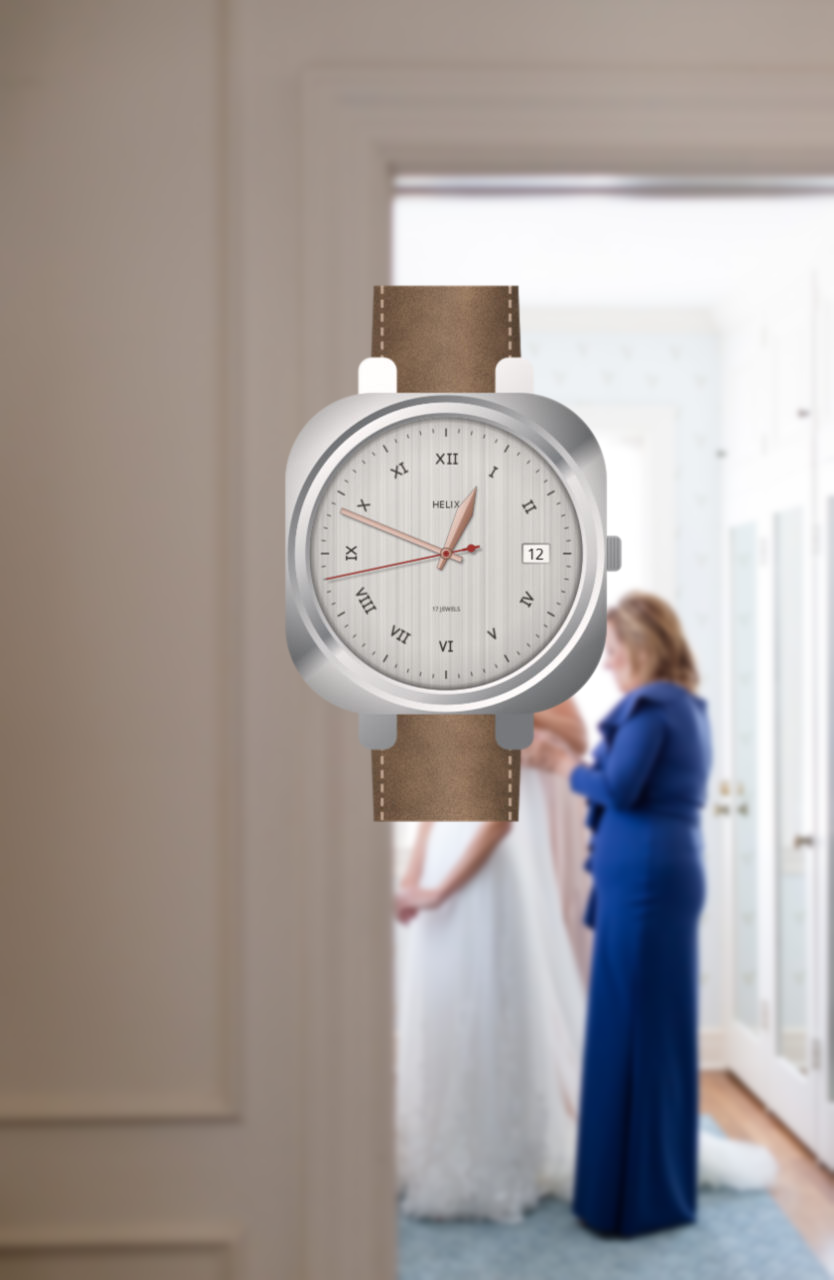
{"hour": 12, "minute": 48, "second": 43}
